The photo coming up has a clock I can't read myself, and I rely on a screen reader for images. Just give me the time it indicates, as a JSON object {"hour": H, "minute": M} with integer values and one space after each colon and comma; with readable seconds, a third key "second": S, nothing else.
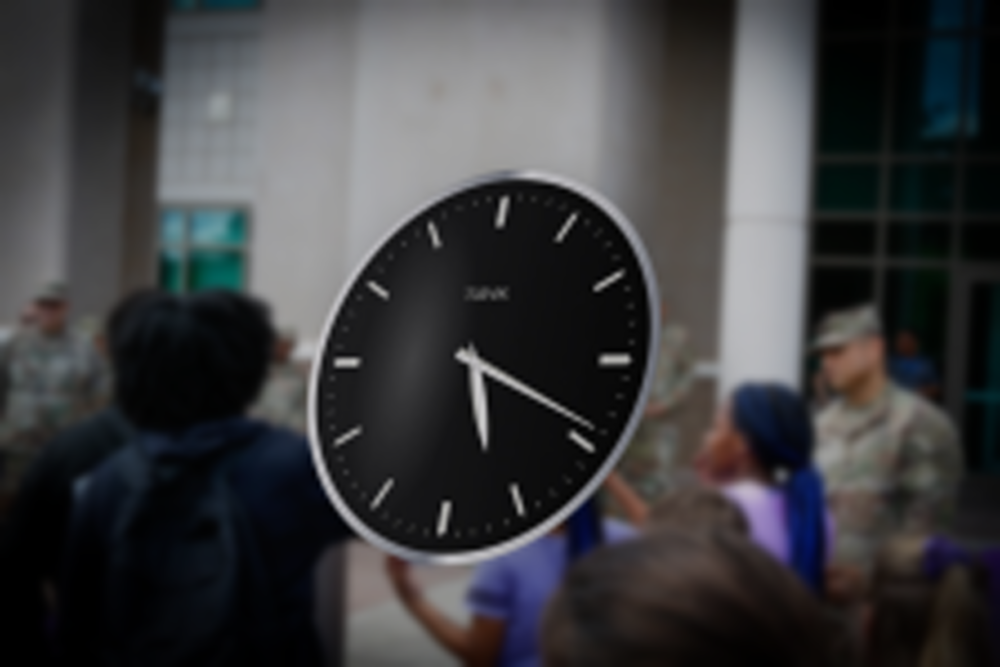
{"hour": 5, "minute": 19}
